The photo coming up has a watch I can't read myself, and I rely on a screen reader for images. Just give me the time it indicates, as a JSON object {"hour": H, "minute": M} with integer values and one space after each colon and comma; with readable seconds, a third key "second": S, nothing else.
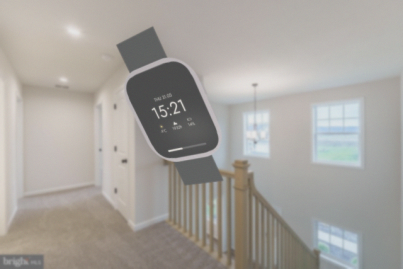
{"hour": 15, "minute": 21}
